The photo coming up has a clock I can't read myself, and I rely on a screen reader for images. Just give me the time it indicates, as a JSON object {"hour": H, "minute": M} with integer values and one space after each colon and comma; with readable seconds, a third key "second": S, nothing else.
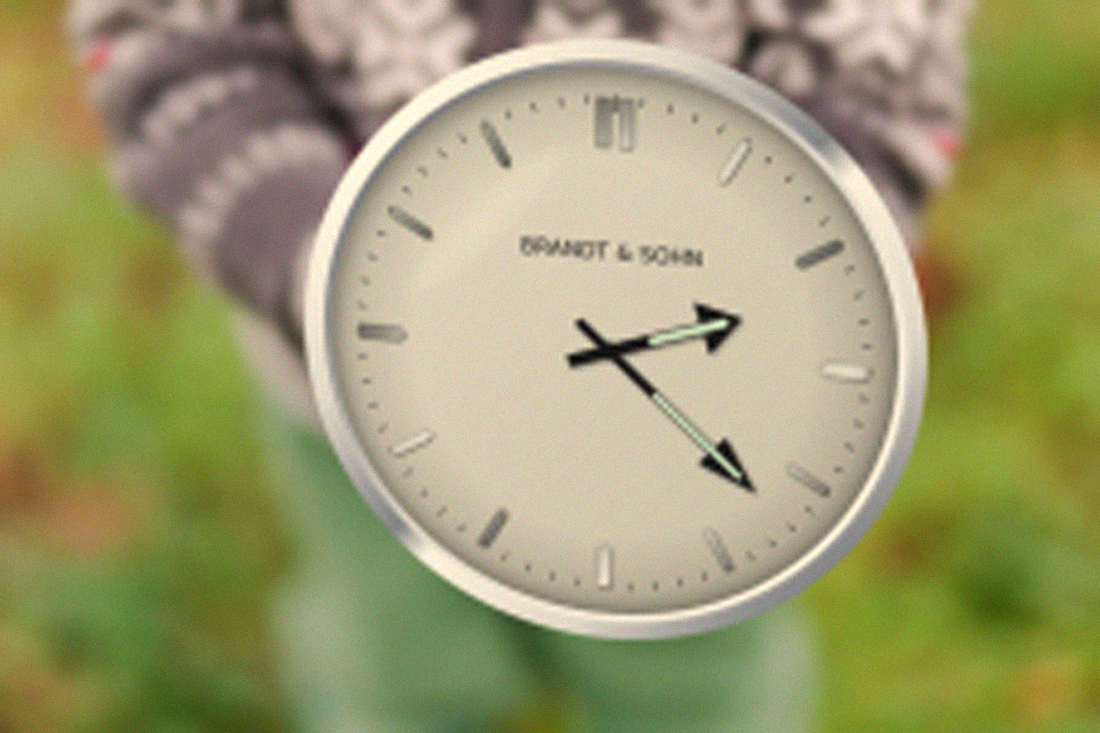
{"hour": 2, "minute": 22}
